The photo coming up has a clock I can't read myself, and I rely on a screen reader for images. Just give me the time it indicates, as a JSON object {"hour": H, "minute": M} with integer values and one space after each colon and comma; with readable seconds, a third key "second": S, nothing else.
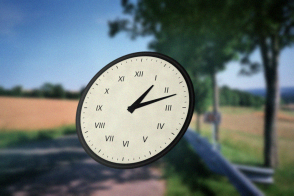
{"hour": 1, "minute": 12}
